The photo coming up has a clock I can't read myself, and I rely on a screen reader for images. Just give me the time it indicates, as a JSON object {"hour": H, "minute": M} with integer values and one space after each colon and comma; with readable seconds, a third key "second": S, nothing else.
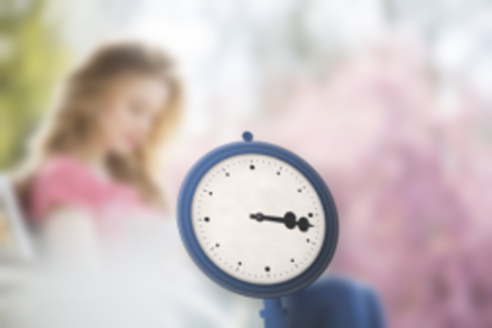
{"hour": 3, "minute": 17}
